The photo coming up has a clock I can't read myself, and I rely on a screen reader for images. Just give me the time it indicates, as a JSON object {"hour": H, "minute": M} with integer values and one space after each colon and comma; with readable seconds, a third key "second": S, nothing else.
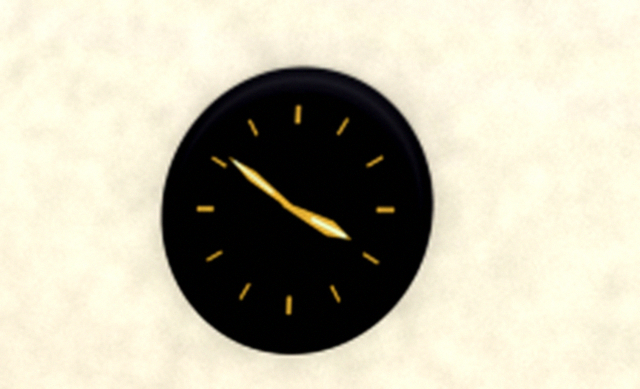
{"hour": 3, "minute": 51}
